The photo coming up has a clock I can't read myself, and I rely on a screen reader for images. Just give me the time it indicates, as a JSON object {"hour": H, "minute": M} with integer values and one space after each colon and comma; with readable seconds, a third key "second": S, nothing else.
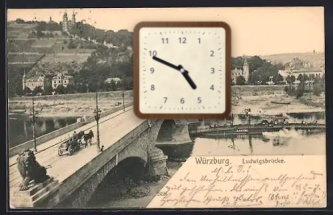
{"hour": 4, "minute": 49}
